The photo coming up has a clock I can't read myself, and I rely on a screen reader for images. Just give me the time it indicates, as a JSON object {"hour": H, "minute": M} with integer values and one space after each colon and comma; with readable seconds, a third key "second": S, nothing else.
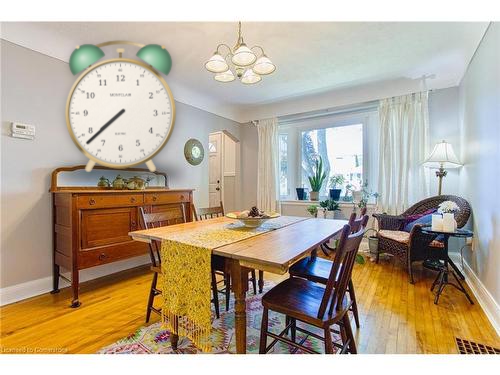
{"hour": 7, "minute": 38}
